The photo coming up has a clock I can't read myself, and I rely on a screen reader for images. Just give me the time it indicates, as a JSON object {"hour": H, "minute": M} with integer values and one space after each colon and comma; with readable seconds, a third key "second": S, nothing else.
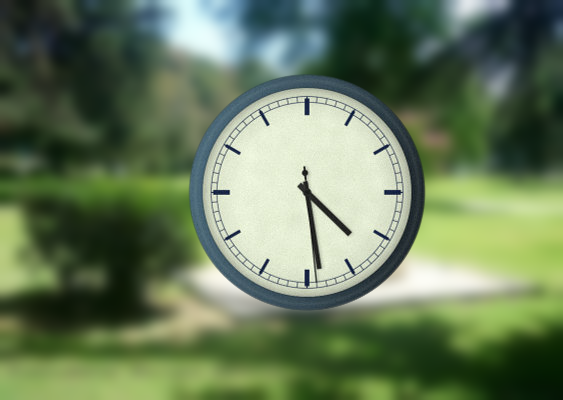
{"hour": 4, "minute": 28, "second": 29}
